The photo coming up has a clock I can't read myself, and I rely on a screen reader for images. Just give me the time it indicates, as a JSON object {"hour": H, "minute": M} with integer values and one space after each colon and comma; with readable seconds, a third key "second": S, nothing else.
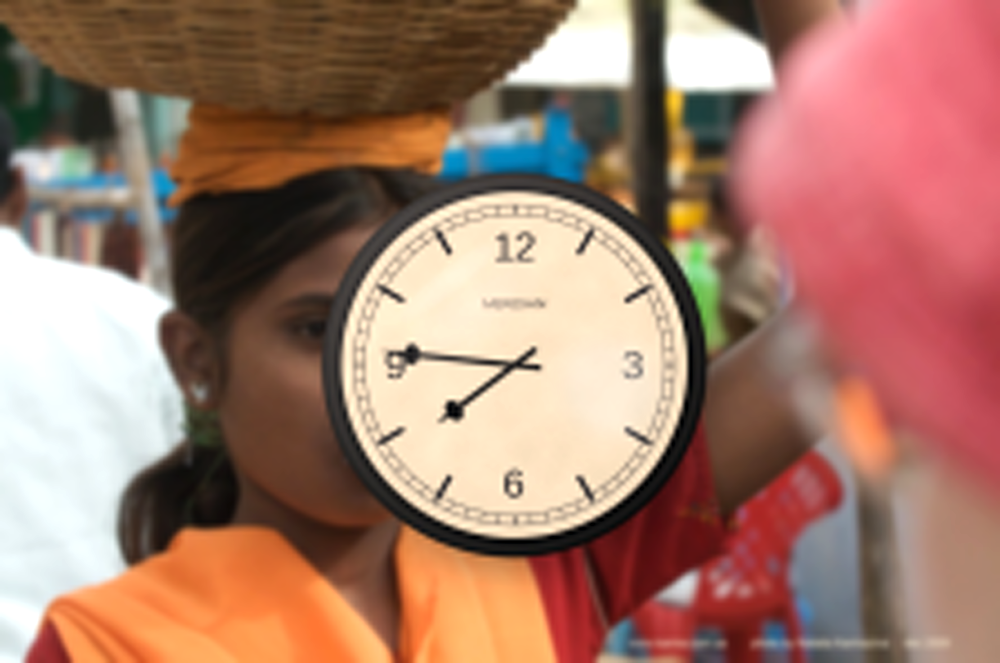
{"hour": 7, "minute": 46}
